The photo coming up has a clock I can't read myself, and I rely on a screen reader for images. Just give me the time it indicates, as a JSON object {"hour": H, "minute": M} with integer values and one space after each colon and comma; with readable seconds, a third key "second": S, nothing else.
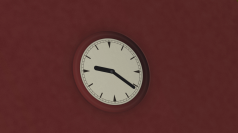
{"hour": 9, "minute": 21}
